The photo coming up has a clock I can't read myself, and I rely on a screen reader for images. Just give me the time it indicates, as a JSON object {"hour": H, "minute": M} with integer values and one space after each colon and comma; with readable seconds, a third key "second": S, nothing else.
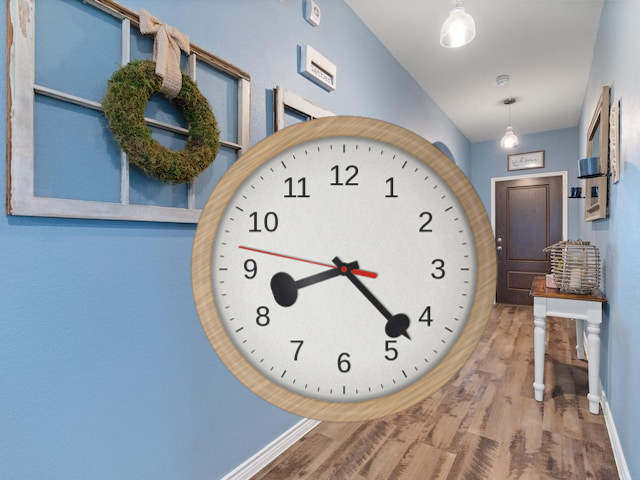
{"hour": 8, "minute": 22, "second": 47}
